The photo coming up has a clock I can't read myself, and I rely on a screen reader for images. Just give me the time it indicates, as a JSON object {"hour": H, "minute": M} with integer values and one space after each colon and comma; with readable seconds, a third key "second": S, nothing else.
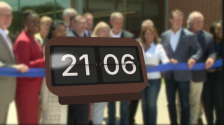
{"hour": 21, "minute": 6}
